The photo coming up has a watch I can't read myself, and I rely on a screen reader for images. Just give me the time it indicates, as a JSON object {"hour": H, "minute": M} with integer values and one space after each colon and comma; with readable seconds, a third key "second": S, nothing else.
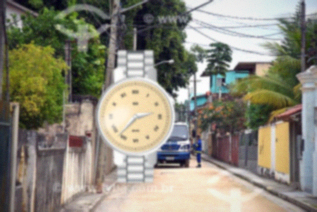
{"hour": 2, "minute": 37}
